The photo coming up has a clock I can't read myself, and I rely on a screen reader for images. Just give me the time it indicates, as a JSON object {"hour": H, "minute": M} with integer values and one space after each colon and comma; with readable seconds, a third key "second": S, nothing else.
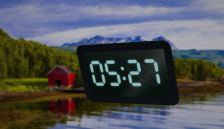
{"hour": 5, "minute": 27}
